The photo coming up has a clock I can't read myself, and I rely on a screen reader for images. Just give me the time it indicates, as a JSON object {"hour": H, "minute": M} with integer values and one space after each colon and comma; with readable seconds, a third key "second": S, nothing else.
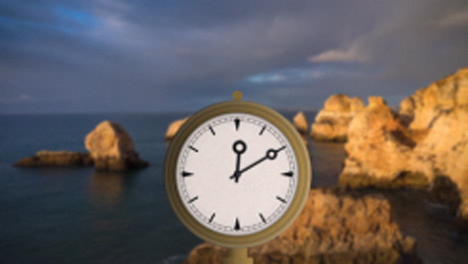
{"hour": 12, "minute": 10}
